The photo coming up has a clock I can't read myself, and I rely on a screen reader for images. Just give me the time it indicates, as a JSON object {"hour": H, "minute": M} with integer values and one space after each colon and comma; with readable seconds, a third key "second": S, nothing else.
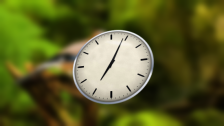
{"hour": 7, "minute": 4}
